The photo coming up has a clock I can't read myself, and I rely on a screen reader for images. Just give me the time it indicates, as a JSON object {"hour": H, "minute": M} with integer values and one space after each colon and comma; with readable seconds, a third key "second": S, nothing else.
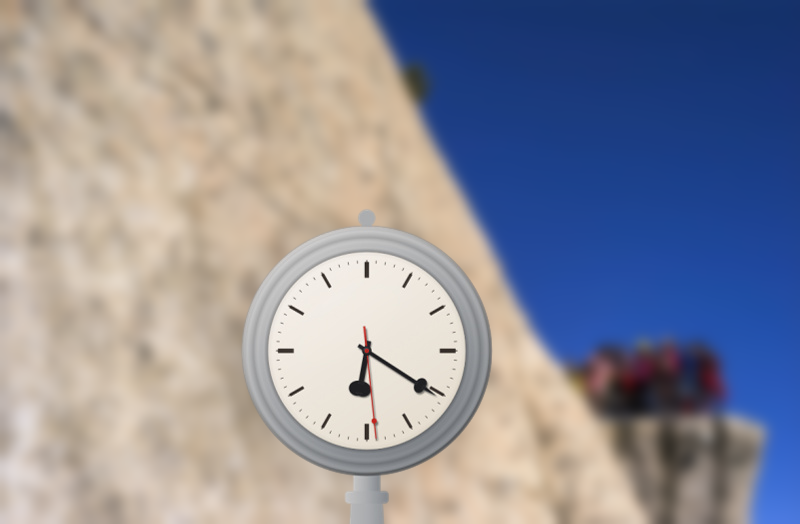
{"hour": 6, "minute": 20, "second": 29}
